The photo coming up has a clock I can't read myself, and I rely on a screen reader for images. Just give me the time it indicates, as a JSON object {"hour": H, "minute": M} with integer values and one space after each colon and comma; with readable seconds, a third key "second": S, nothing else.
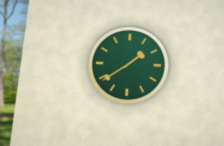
{"hour": 1, "minute": 39}
